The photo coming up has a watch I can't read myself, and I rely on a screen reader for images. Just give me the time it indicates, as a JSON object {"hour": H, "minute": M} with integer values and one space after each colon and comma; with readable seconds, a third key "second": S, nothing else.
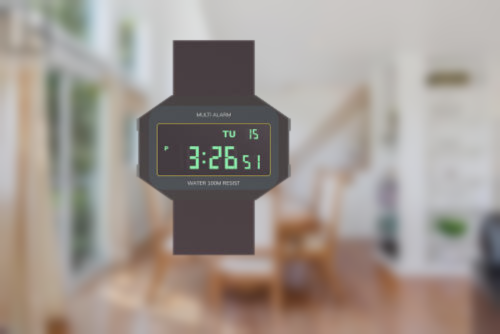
{"hour": 3, "minute": 26, "second": 51}
